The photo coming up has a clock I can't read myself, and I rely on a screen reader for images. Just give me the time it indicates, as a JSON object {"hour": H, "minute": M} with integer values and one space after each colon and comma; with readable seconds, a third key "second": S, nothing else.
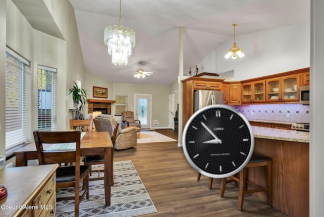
{"hour": 8, "minute": 53}
